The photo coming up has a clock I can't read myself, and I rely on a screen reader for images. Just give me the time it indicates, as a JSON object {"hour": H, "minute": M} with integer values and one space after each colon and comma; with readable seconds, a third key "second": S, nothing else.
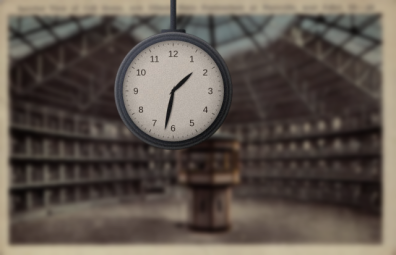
{"hour": 1, "minute": 32}
